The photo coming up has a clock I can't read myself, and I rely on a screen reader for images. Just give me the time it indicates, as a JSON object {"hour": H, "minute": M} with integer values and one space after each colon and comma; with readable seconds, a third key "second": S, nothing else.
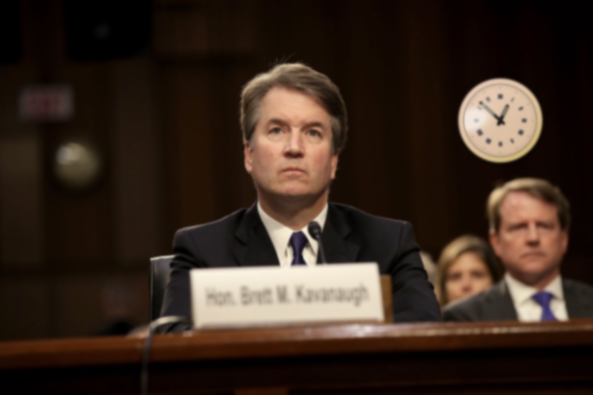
{"hour": 12, "minute": 52}
